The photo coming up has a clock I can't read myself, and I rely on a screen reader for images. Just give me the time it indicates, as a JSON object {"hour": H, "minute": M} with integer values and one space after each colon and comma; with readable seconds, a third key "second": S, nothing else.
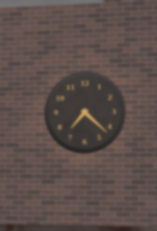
{"hour": 7, "minute": 22}
